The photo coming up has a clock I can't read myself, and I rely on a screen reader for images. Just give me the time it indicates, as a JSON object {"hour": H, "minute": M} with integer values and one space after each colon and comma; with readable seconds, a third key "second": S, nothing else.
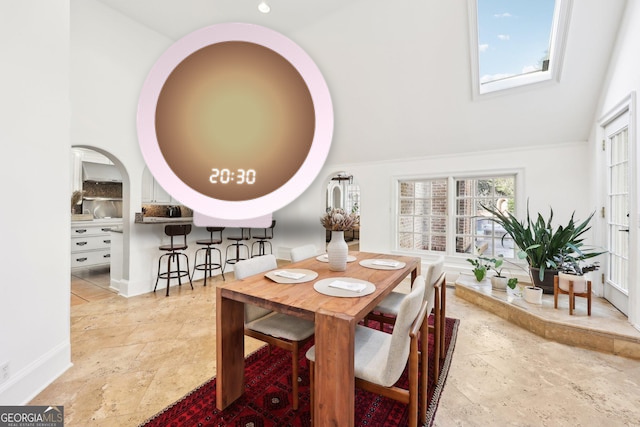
{"hour": 20, "minute": 30}
